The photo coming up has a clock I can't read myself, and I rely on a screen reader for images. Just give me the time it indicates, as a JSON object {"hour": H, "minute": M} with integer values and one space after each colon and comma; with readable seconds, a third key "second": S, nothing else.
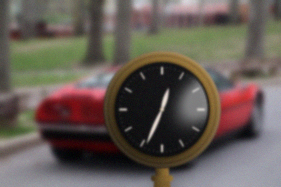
{"hour": 12, "minute": 34}
